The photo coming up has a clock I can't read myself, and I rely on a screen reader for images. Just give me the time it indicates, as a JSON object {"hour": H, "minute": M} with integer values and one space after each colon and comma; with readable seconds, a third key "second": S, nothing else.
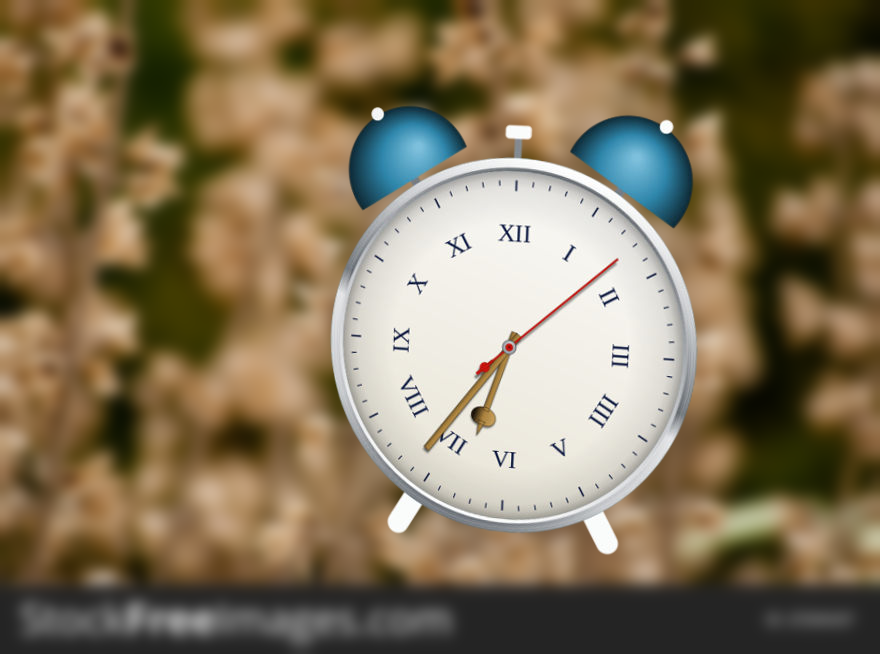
{"hour": 6, "minute": 36, "second": 8}
